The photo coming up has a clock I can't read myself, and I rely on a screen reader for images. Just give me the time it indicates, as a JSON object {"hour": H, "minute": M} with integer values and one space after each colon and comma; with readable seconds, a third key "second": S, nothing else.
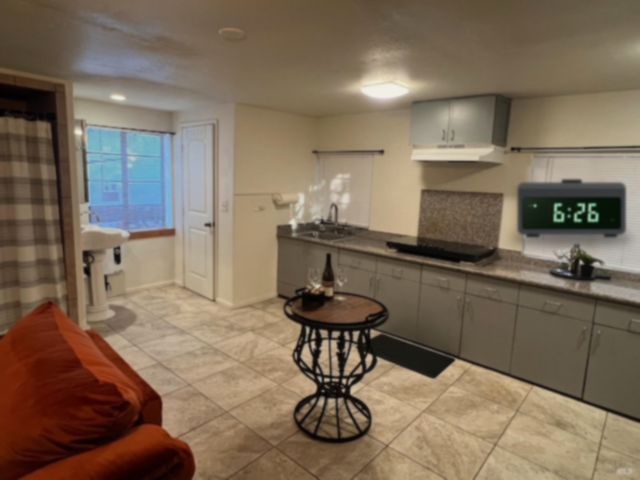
{"hour": 6, "minute": 26}
